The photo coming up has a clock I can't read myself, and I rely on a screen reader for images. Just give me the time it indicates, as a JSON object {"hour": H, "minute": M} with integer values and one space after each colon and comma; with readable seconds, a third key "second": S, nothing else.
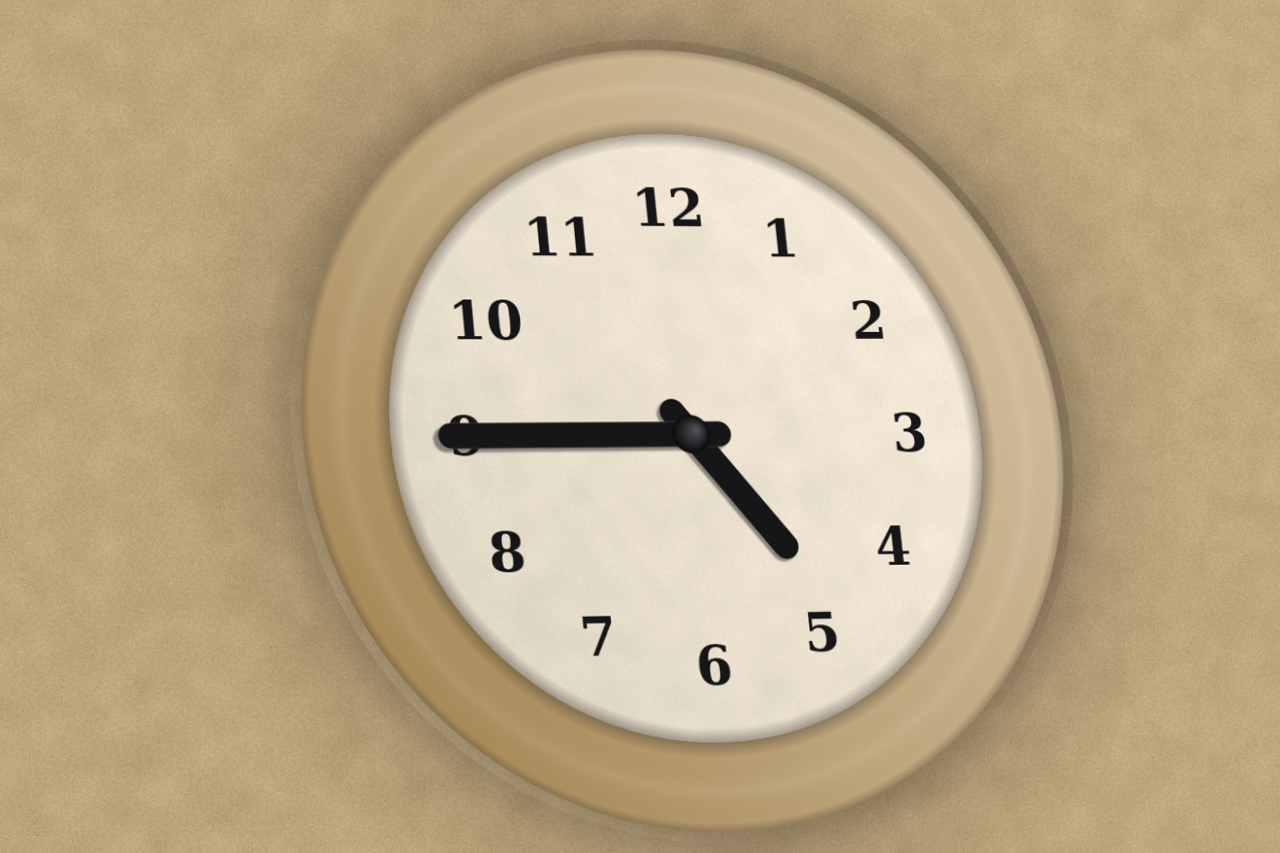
{"hour": 4, "minute": 45}
